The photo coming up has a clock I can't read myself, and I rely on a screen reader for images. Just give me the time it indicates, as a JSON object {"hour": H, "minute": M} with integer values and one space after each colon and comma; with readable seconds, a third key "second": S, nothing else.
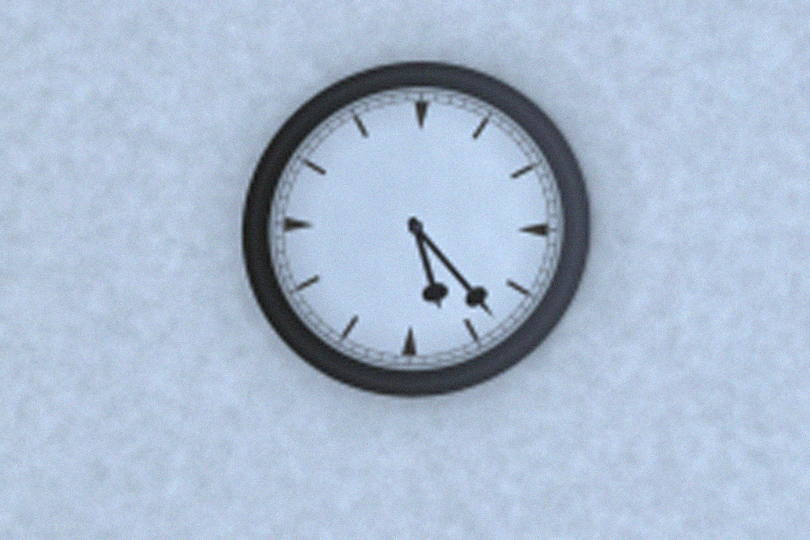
{"hour": 5, "minute": 23}
